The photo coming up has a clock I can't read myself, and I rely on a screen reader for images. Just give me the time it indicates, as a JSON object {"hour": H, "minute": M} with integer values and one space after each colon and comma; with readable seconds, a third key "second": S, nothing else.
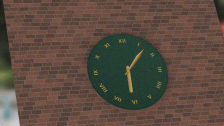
{"hour": 6, "minute": 7}
